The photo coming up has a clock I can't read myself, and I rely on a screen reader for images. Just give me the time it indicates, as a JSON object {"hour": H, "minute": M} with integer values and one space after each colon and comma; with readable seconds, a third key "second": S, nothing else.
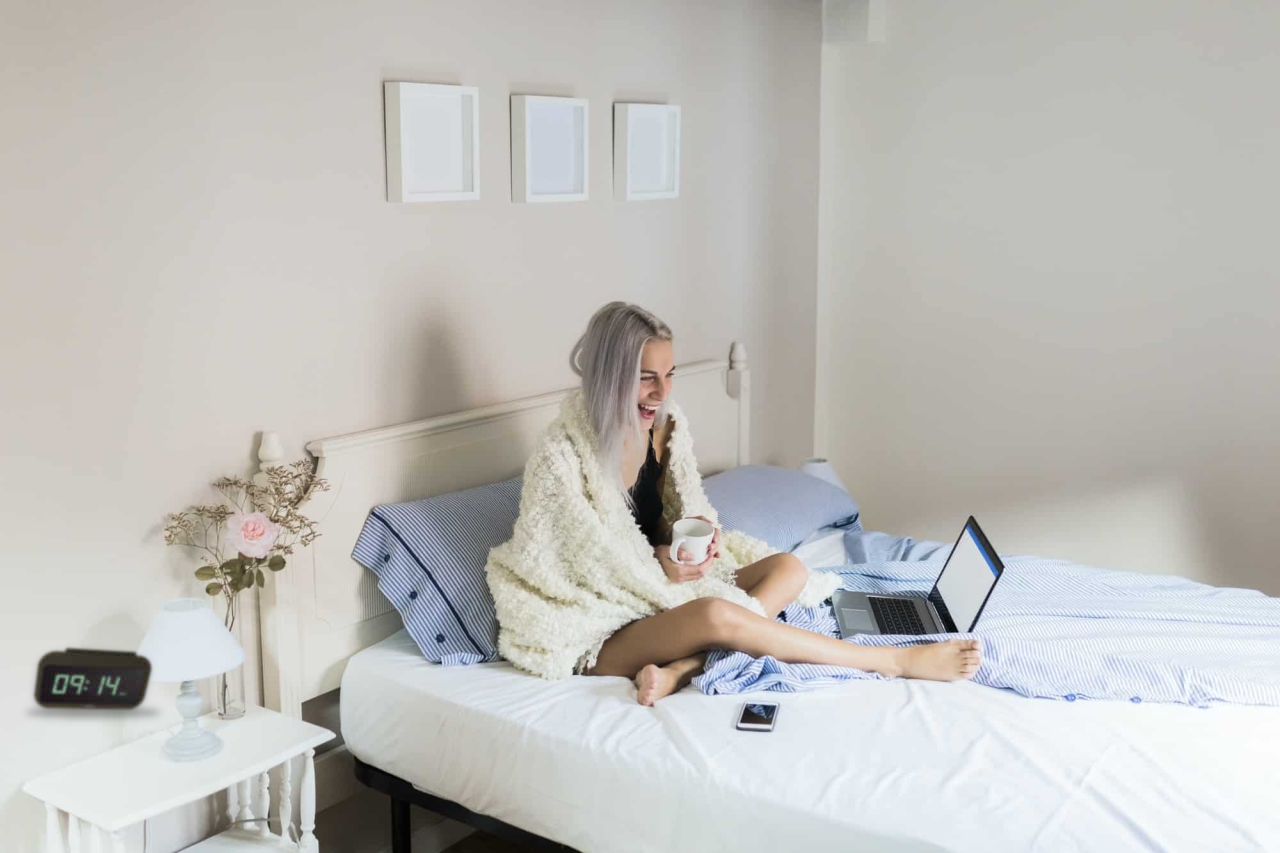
{"hour": 9, "minute": 14}
